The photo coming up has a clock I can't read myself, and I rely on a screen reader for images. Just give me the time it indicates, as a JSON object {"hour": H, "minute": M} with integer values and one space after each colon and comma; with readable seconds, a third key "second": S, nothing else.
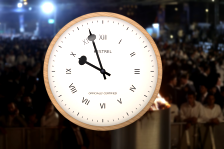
{"hour": 9, "minute": 57}
